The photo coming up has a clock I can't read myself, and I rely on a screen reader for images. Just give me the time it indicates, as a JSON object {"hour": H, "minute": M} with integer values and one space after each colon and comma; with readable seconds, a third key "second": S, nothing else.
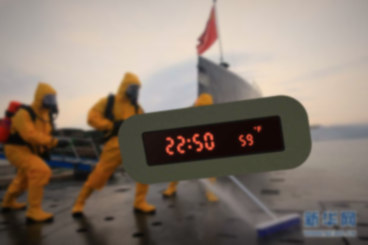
{"hour": 22, "minute": 50}
